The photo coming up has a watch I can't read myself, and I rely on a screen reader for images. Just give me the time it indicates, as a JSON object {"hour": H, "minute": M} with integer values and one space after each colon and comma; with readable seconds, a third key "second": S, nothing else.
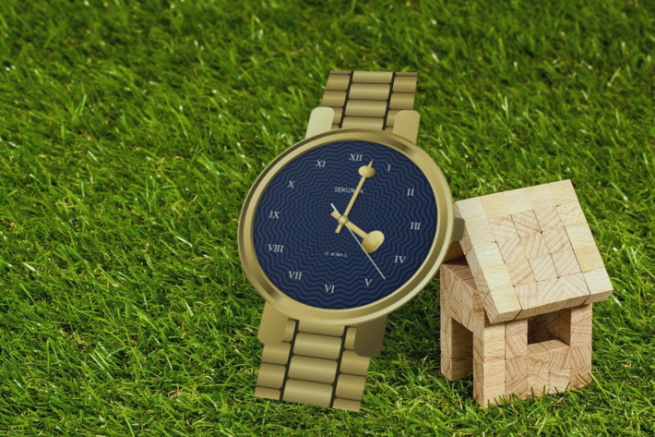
{"hour": 4, "minute": 2, "second": 23}
